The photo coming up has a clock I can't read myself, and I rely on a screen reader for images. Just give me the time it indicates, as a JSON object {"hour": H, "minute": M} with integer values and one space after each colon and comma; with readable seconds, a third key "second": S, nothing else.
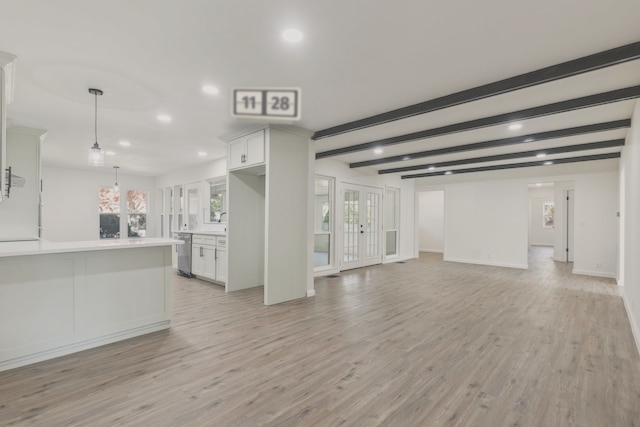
{"hour": 11, "minute": 28}
